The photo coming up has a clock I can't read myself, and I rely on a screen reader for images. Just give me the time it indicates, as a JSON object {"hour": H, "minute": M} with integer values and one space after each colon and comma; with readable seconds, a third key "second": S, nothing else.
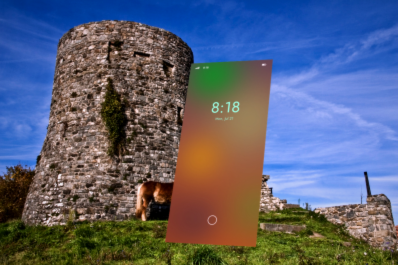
{"hour": 8, "minute": 18}
